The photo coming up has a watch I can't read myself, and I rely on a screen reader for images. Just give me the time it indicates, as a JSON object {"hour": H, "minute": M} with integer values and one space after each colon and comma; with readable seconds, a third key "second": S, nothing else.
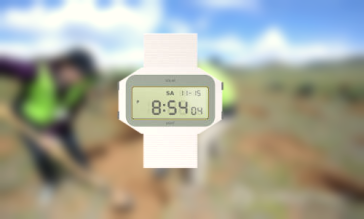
{"hour": 8, "minute": 54, "second": 4}
